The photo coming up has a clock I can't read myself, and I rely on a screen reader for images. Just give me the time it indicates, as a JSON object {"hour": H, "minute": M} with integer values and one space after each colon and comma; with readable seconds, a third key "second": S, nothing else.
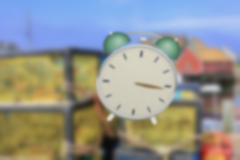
{"hour": 3, "minute": 16}
